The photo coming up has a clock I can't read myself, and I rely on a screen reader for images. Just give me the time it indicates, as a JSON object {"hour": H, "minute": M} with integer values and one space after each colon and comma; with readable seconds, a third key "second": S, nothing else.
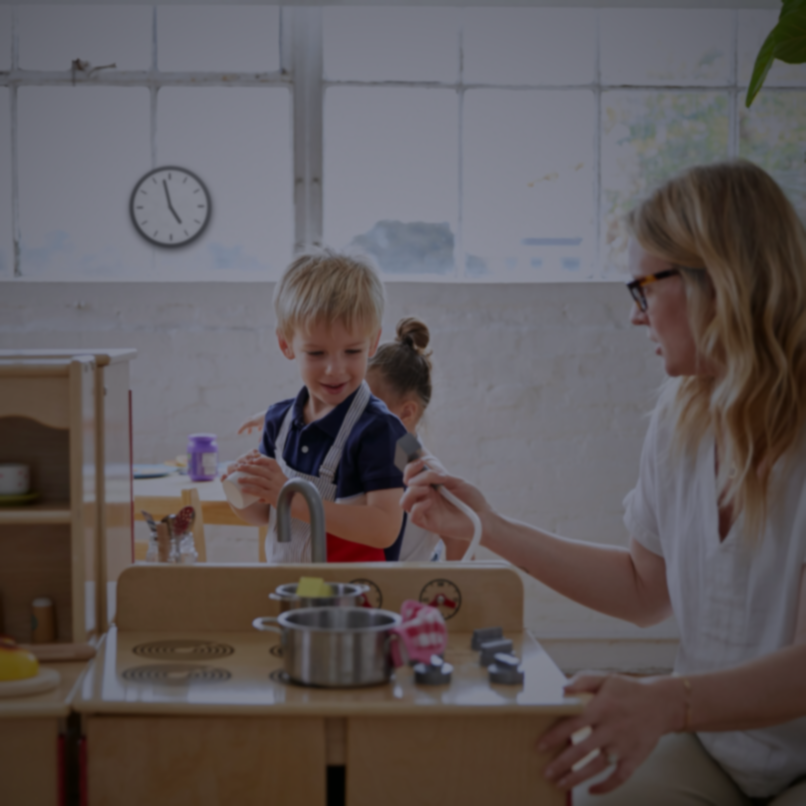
{"hour": 4, "minute": 58}
